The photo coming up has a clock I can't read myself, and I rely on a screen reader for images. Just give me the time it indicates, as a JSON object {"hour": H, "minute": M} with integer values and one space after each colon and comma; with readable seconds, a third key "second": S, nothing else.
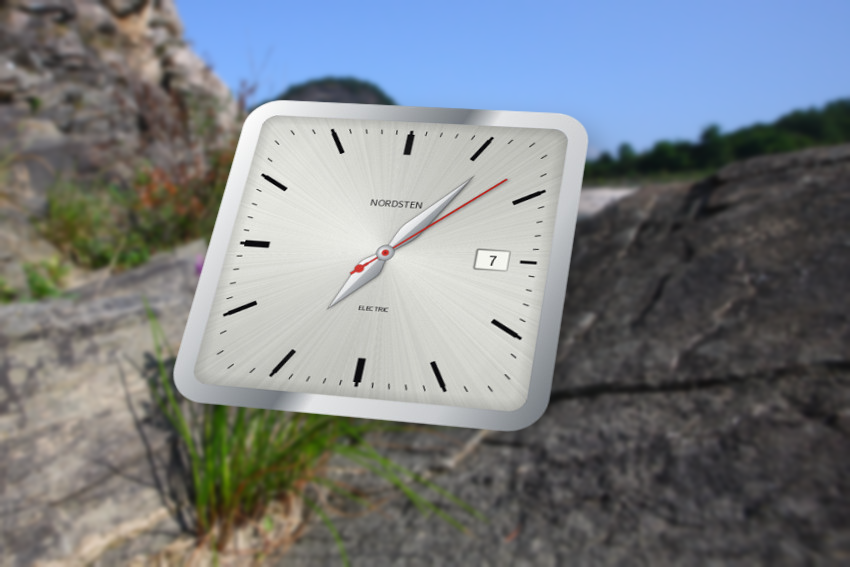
{"hour": 7, "minute": 6, "second": 8}
